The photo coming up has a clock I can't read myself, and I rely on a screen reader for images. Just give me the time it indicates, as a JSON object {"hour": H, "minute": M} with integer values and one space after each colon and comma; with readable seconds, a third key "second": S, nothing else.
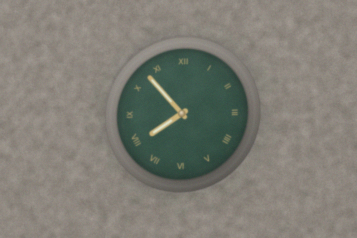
{"hour": 7, "minute": 53}
